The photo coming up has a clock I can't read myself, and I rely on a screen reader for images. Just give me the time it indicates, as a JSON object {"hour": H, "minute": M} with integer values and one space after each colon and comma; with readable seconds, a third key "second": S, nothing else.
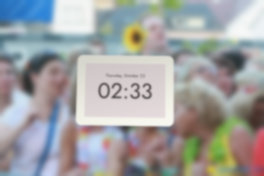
{"hour": 2, "minute": 33}
